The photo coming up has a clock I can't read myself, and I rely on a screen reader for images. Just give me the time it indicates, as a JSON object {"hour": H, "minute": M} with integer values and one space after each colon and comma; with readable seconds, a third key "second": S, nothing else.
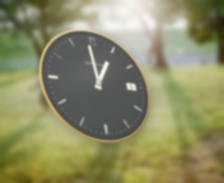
{"hour": 12, "minute": 59}
